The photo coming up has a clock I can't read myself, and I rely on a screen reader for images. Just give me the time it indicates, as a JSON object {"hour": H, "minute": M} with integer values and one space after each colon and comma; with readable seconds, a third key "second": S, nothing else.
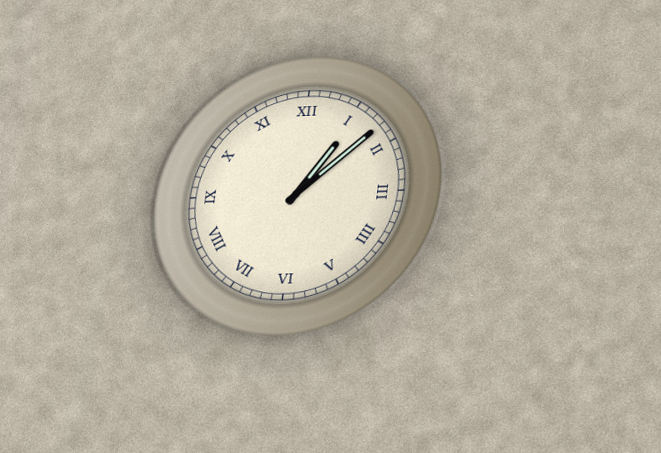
{"hour": 1, "minute": 8}
